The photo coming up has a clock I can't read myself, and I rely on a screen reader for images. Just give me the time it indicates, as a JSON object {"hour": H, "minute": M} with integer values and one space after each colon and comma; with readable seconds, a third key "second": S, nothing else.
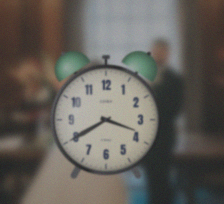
{"hour": 3, "minute": 40}
